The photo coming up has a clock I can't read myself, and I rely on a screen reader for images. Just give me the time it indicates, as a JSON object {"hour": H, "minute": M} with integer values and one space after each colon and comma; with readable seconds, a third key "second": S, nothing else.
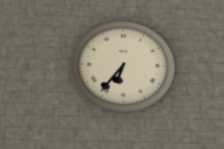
{"hour": 6, "minute": 36}
